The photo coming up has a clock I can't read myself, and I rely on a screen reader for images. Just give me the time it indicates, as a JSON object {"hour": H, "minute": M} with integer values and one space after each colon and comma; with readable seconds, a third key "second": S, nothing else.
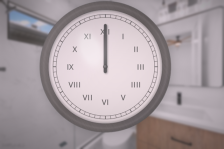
{"hour": 12, "minute": 0}
